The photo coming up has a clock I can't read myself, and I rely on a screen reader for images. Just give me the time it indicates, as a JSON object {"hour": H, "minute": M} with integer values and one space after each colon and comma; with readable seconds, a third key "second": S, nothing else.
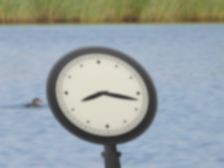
{"hour": 8, "minute": 17}
